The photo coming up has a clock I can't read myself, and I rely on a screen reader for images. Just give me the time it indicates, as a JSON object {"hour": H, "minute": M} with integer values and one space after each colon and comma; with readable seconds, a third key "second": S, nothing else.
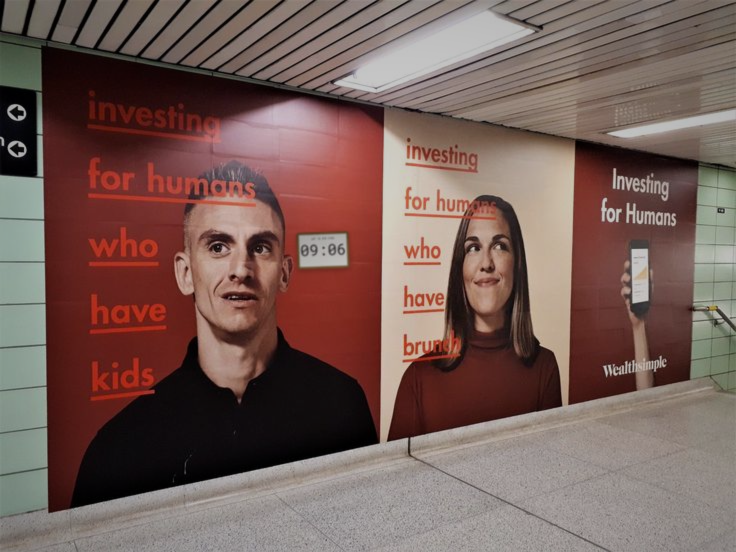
{"hour": 9, "minute": 6}
